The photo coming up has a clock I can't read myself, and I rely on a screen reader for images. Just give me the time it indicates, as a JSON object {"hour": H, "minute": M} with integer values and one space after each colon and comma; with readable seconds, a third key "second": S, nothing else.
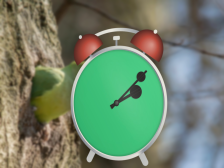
{"hour": 2, "minute": 8}
